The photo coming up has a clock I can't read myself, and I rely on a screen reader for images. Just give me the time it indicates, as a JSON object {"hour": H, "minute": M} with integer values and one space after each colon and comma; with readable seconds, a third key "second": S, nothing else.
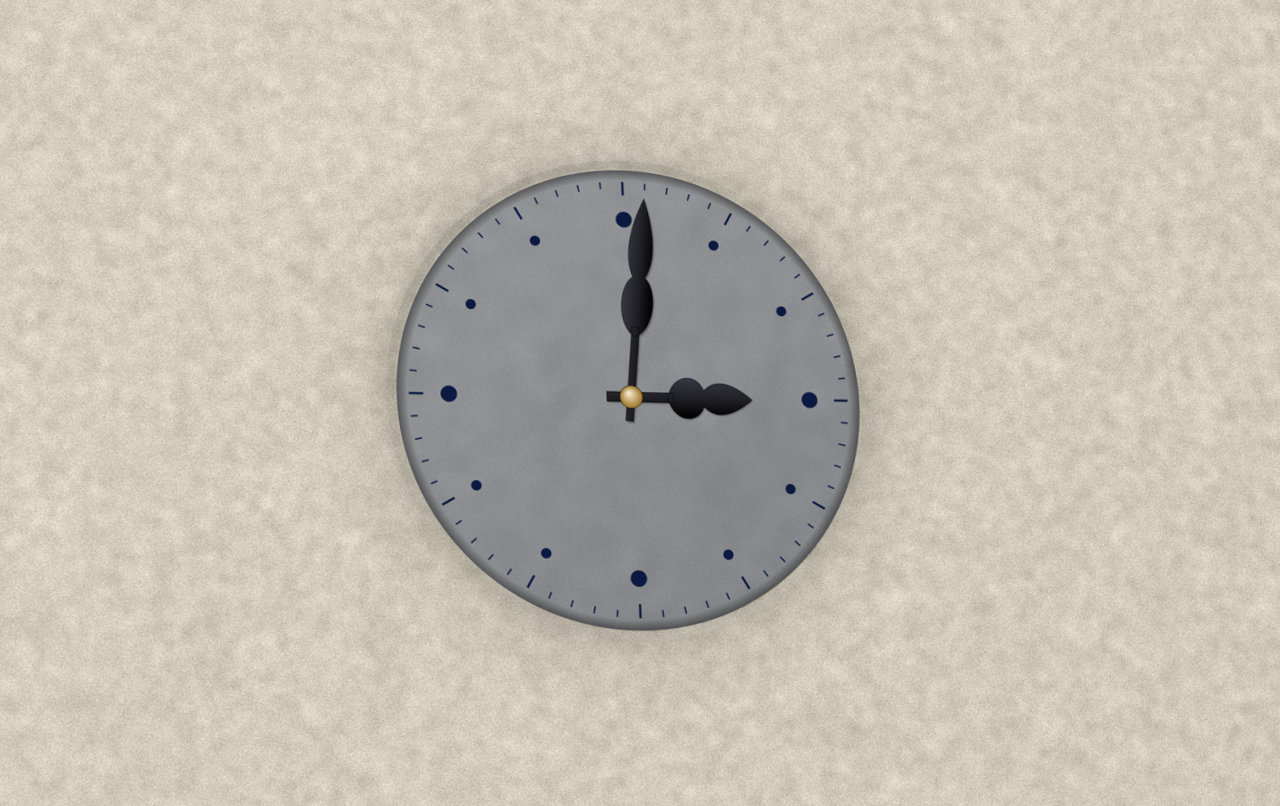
{"hour": 3, "minute": 1}
